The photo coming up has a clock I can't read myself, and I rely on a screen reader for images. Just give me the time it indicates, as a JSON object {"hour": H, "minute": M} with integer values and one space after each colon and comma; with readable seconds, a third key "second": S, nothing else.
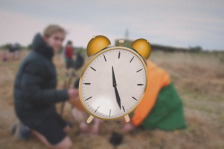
{"hour": 11, "minute": 26}
